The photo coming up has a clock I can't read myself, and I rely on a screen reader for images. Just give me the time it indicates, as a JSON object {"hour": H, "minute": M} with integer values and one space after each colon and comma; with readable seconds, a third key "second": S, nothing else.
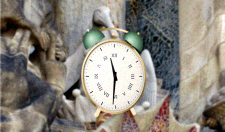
{"hour": 11, "minute": 31}
